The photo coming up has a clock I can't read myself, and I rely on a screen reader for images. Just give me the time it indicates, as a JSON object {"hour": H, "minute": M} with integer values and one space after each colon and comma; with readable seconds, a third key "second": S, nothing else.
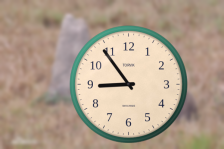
{"hour": 8, "minute": 54}
